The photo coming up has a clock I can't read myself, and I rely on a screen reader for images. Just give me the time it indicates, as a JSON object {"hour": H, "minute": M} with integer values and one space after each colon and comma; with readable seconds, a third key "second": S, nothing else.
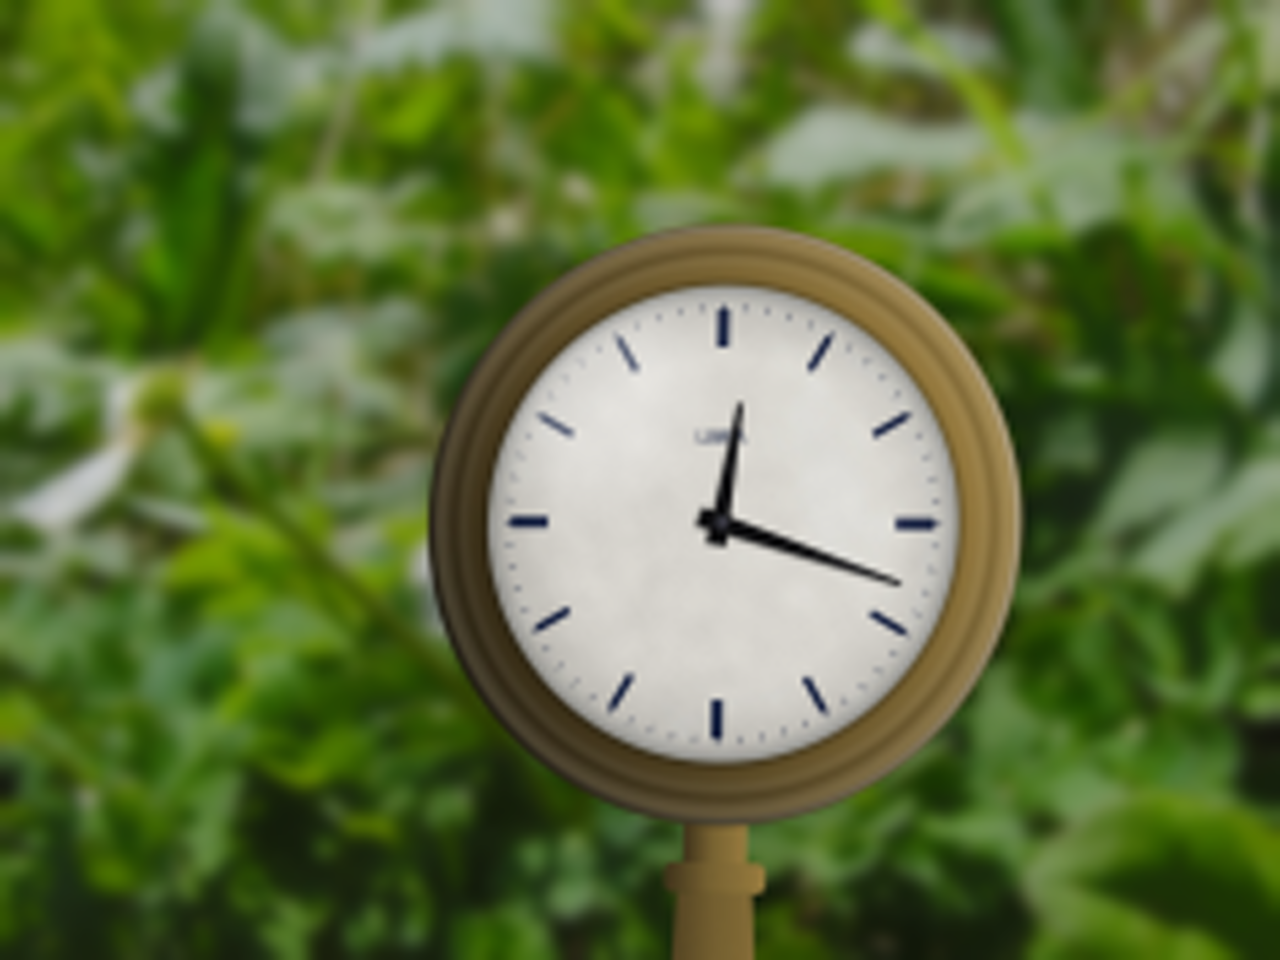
{"hour": 12, "minute": 18}
